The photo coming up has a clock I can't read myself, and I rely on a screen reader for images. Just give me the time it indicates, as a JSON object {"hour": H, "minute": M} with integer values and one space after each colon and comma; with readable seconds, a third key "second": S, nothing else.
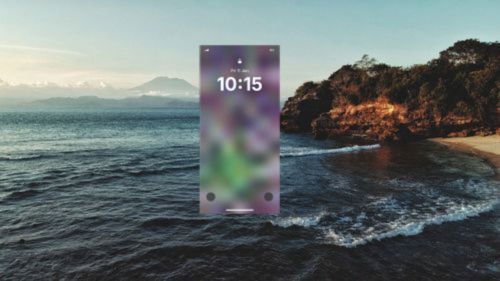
{"hour": 10, "minute": 15}
